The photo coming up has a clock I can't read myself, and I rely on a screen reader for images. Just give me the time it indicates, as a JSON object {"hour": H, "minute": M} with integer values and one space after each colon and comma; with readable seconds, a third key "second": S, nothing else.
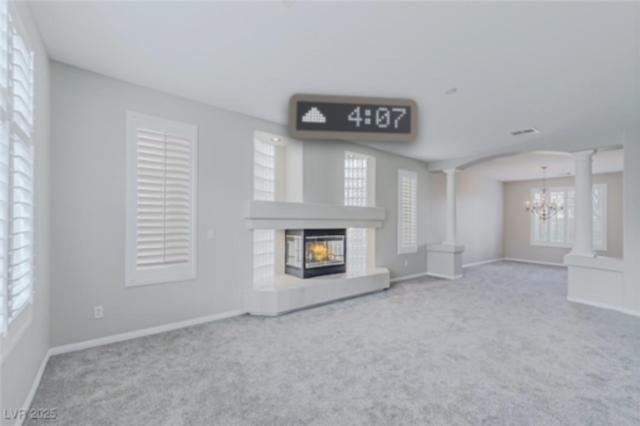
{"hour": 4, "minute": 7}
